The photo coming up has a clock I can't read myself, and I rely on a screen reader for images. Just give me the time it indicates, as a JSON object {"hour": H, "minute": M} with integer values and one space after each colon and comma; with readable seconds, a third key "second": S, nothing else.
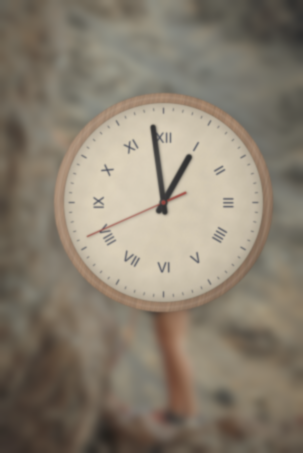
{"hour": 12, "minute": 58, "second": 41}
